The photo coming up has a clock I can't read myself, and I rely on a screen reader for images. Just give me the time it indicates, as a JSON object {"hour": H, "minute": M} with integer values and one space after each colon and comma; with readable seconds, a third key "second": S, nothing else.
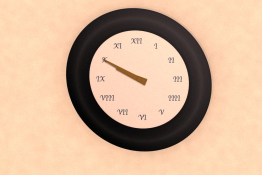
{"hour": 9, "minute": 50}
